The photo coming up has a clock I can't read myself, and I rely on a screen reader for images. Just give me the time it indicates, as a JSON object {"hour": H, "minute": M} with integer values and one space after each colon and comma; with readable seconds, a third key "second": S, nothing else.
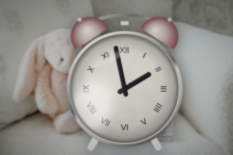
{"hour": 1, "minute": 58}
